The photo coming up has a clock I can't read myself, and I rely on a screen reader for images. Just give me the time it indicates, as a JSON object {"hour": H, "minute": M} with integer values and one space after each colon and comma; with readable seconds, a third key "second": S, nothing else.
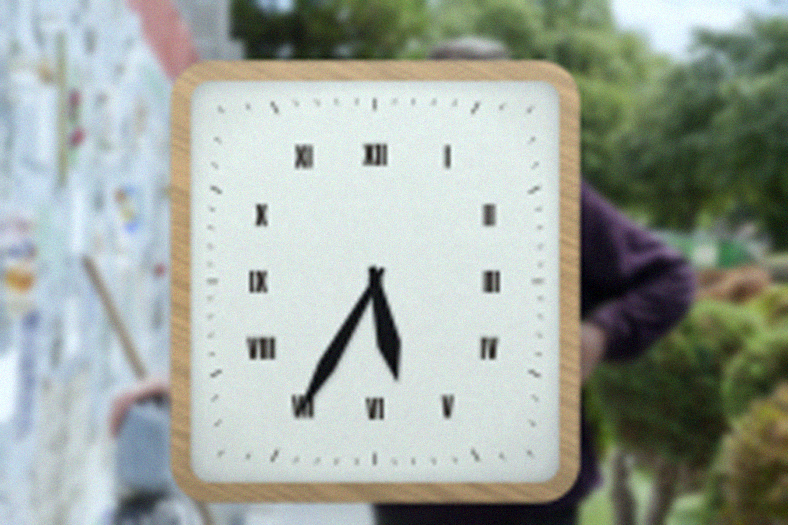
{"hour": 5, "minute": 35}
